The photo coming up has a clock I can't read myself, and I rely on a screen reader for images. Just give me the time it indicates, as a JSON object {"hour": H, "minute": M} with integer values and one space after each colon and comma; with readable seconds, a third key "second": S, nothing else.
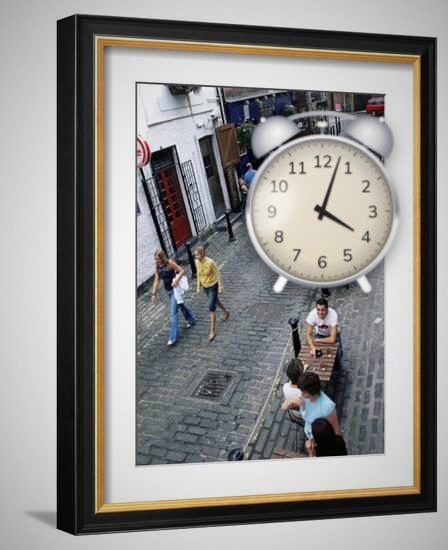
{"hour": 4, "minute": 3}
